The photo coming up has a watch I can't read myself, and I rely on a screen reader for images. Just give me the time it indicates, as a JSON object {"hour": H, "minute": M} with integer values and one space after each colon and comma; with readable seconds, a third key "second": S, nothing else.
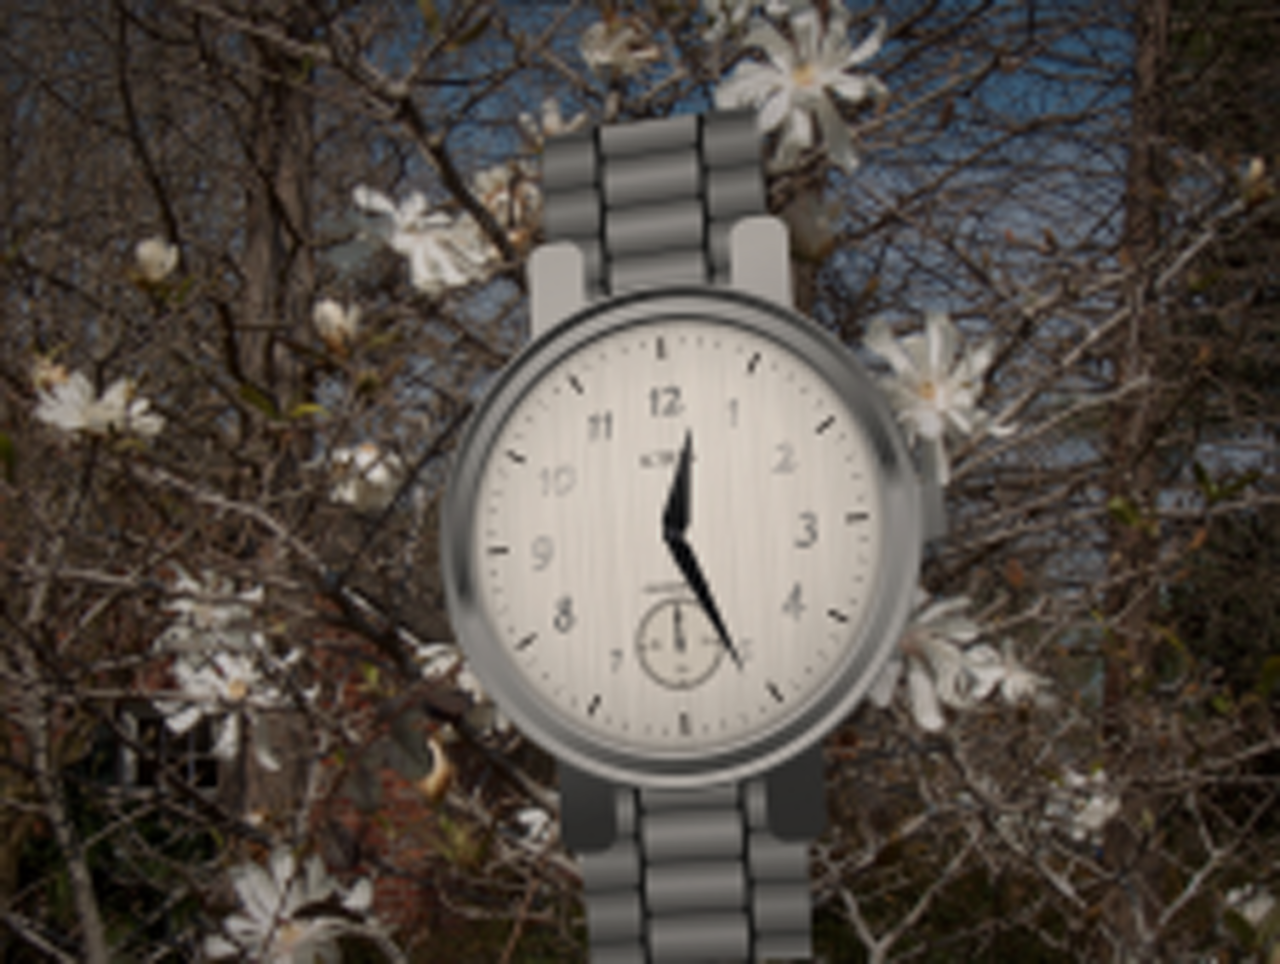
{"hour": 12, "minute": 26}
